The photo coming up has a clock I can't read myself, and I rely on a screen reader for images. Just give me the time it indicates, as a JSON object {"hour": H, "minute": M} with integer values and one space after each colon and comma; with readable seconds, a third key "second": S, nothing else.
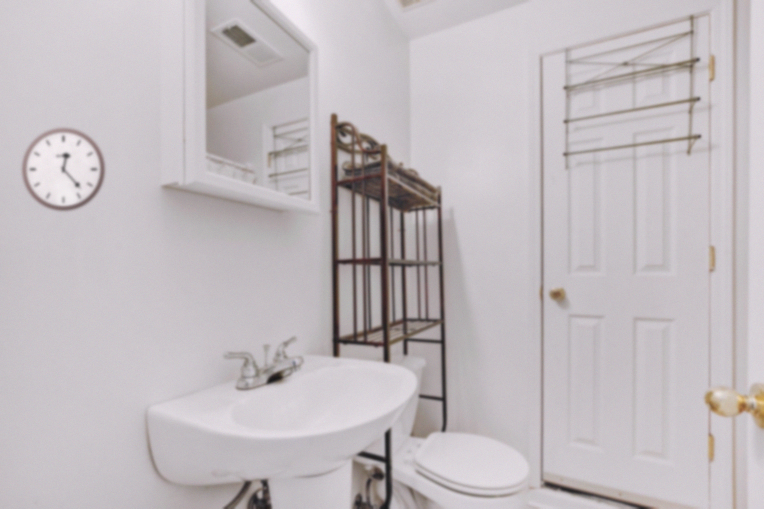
{"hour": 12, "minute": 23}
